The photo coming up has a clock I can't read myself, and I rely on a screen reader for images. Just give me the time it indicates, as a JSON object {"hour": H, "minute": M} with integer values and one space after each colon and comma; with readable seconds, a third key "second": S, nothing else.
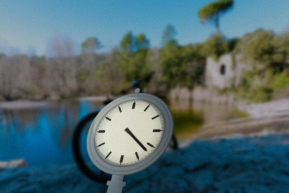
{"hour": 4, "minute": 22}
